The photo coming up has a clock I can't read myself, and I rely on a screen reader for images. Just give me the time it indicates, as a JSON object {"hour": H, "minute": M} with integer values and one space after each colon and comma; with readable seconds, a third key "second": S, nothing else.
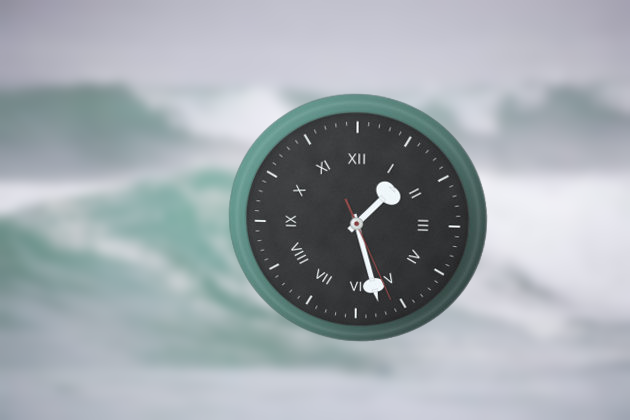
{"hour": 1, "minute": 27, "second": 26}
